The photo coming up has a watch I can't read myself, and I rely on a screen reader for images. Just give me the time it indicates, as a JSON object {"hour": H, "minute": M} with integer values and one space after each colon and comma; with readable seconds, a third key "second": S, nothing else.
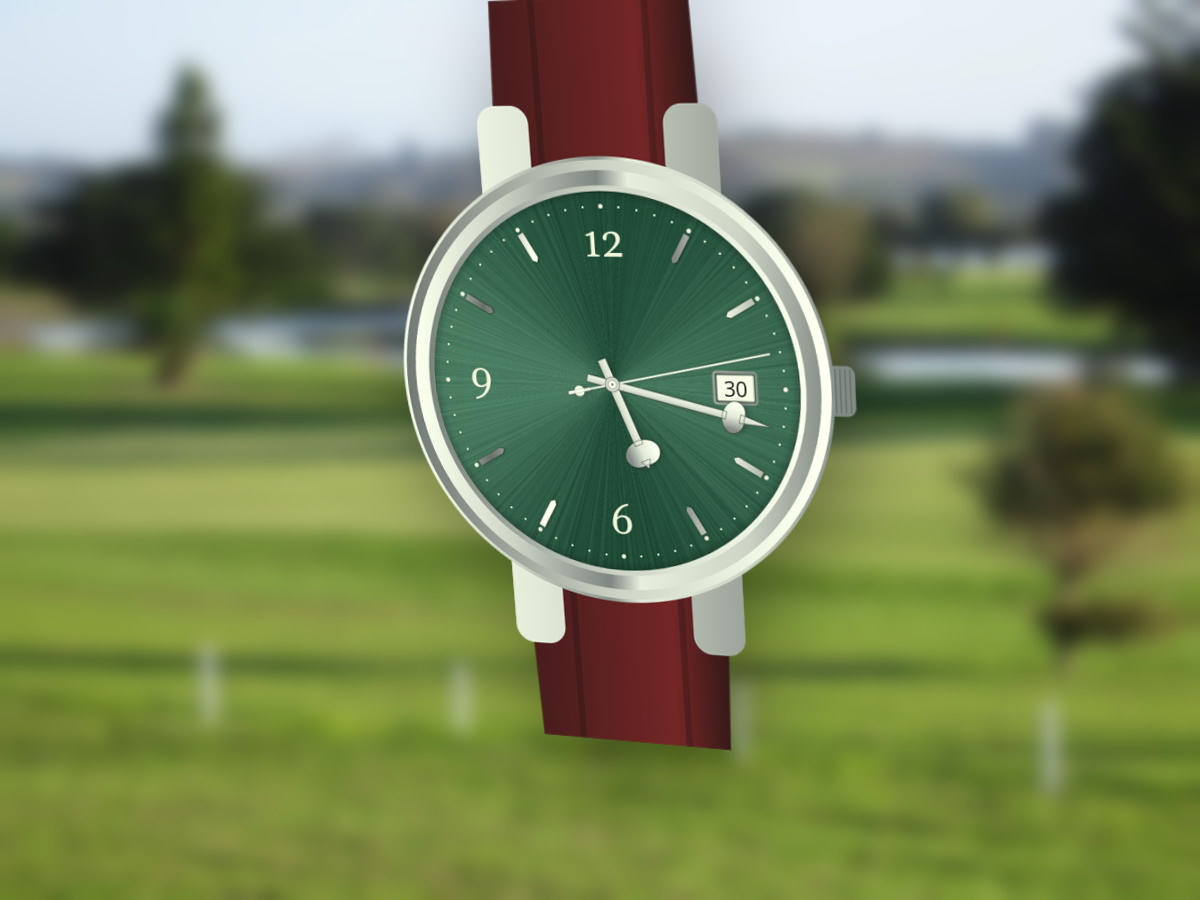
{"hour": 5, "minute": 17, "second": 13}
